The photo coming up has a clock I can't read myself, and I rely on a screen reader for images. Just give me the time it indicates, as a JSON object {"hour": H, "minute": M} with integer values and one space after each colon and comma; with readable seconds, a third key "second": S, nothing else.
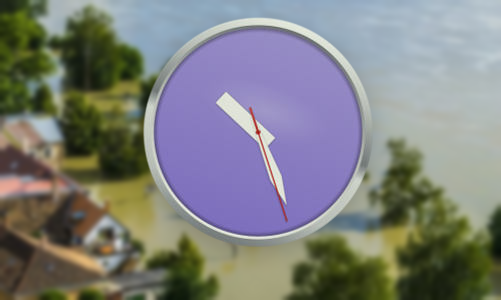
{"hour": 10, "minute": 26, "second": 27}
